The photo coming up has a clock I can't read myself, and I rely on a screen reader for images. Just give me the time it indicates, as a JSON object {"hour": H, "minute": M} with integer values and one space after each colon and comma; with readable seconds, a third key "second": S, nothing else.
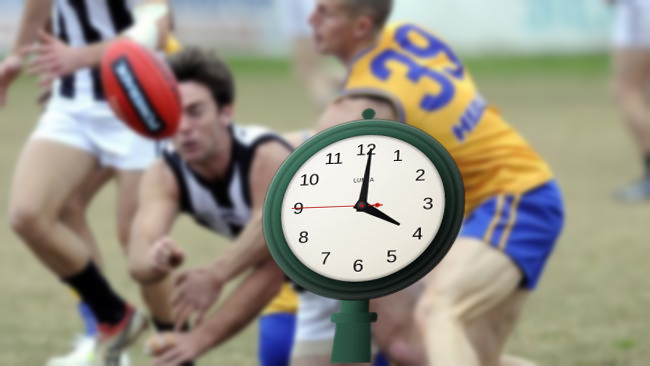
{"hour": 4, "minute": 0, "second": 45}
